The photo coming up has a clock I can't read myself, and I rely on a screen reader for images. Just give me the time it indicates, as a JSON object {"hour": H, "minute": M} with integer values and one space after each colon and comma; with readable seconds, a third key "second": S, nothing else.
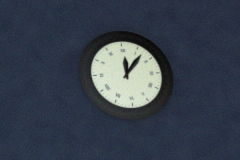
{"hour": 12, "minute": 7}
